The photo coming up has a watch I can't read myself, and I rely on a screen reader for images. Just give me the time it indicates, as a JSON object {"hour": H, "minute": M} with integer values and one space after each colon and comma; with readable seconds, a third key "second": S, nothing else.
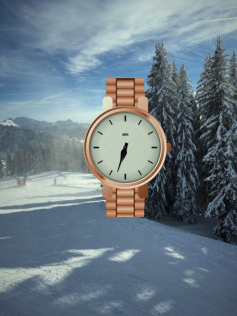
{"hour": 6, "minute": 33}
